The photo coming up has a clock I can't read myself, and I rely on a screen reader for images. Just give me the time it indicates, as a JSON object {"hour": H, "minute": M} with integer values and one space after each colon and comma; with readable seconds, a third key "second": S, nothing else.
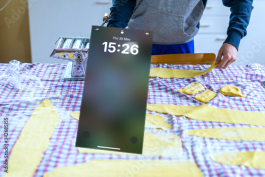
{"hour": 15, "minute": 26}
